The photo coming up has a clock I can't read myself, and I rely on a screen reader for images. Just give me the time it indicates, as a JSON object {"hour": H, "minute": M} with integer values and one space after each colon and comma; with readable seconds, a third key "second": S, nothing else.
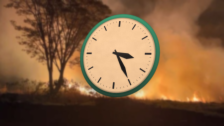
{"hour": 3, "minute": 25}
